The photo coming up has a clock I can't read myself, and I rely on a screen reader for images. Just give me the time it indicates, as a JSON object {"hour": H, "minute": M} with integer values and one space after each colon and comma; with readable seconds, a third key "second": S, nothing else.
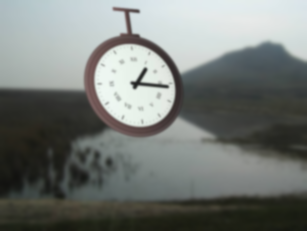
{"hour": 1, "minute": 16}
